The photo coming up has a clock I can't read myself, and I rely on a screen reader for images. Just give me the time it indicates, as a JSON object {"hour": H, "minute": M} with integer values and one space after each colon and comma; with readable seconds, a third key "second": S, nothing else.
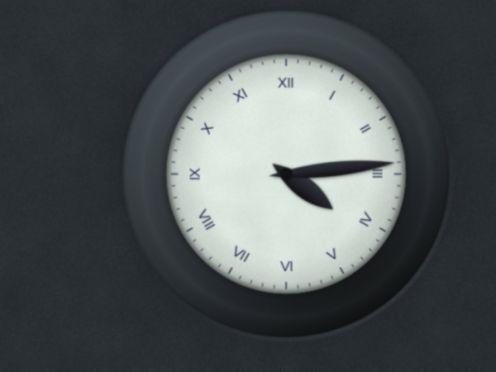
{"hour": 4, "minute": 14}
